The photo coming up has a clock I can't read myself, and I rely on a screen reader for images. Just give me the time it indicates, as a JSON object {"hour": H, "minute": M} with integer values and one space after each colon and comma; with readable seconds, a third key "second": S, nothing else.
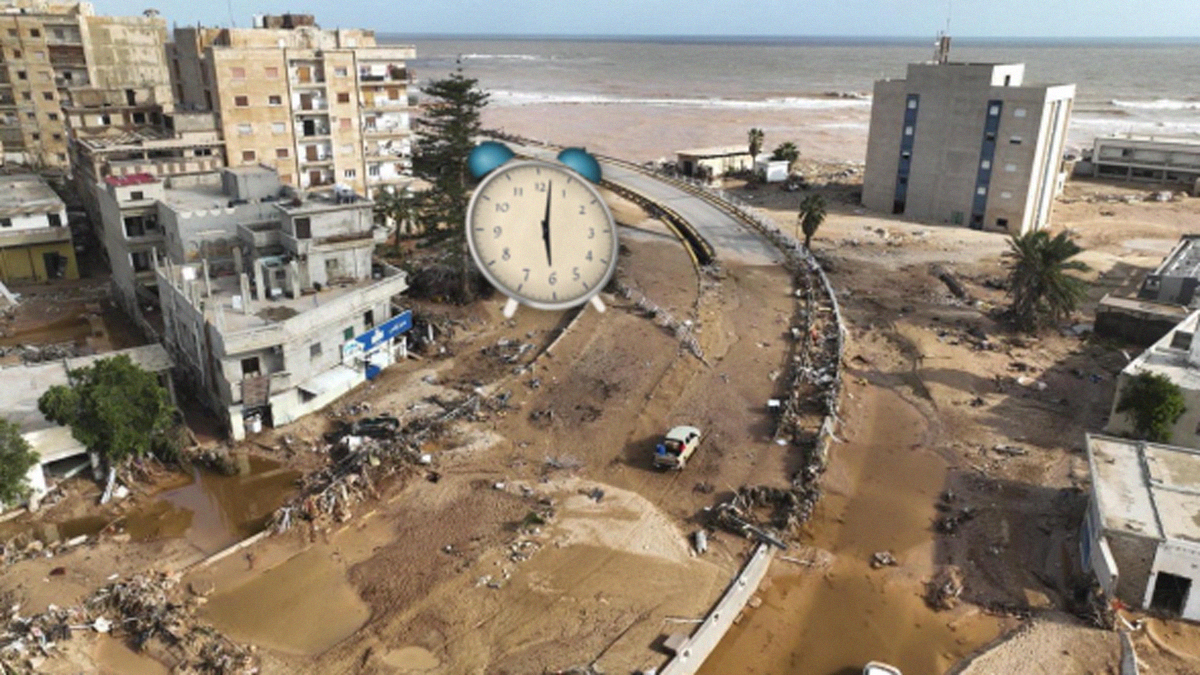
{"hour": 6, "minute": 2}
